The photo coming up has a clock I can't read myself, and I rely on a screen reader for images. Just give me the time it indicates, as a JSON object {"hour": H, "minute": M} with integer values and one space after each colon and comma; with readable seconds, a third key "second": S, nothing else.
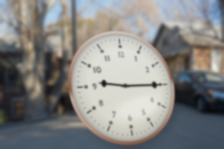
{"hour": 9, "minute": 15}
